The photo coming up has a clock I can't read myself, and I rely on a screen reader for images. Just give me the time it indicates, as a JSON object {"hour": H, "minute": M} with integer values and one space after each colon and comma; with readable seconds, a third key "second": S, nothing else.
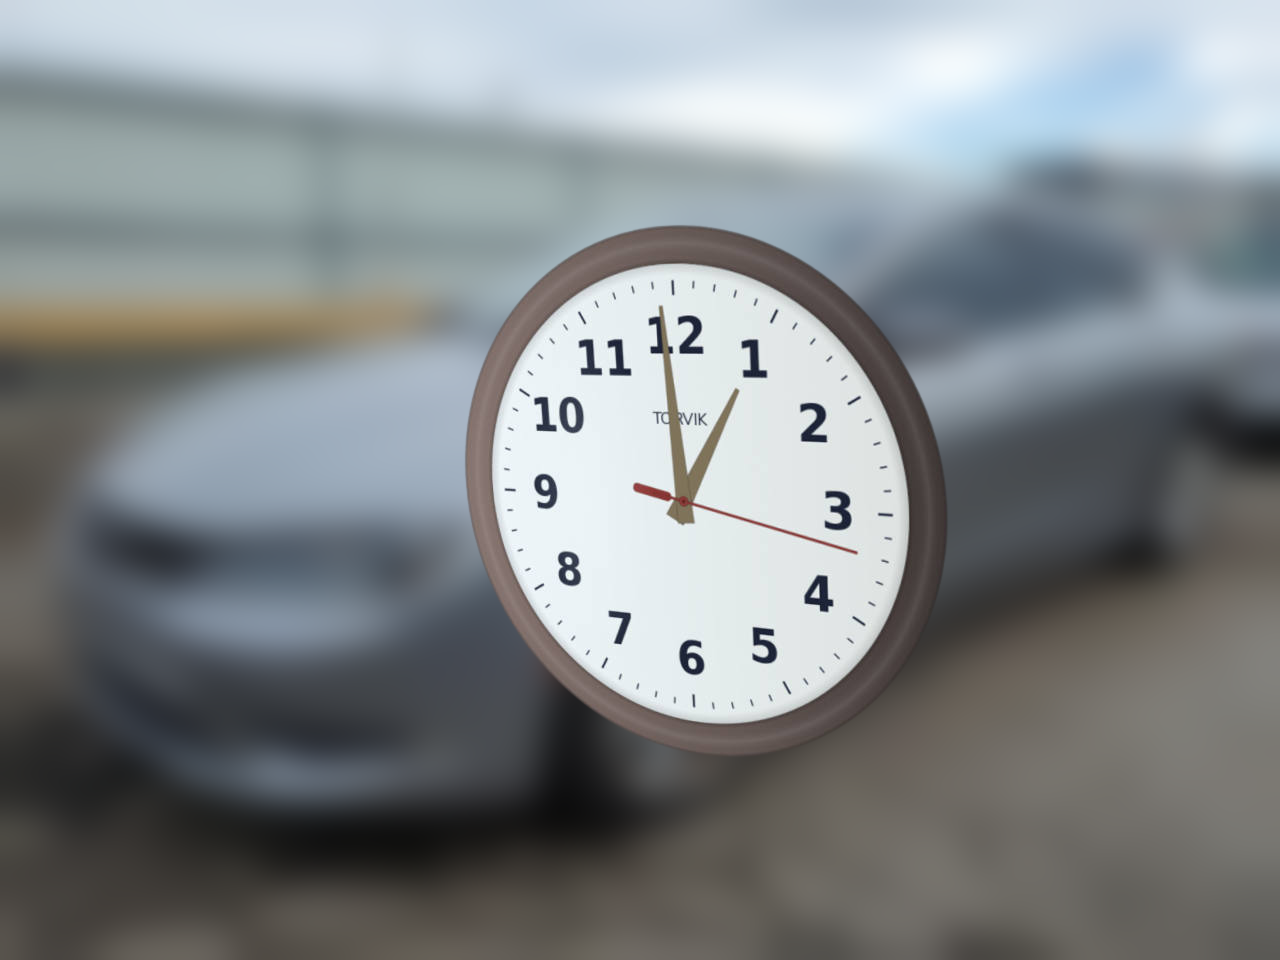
{"hour": 12, "minute": 59, "second": 17}
